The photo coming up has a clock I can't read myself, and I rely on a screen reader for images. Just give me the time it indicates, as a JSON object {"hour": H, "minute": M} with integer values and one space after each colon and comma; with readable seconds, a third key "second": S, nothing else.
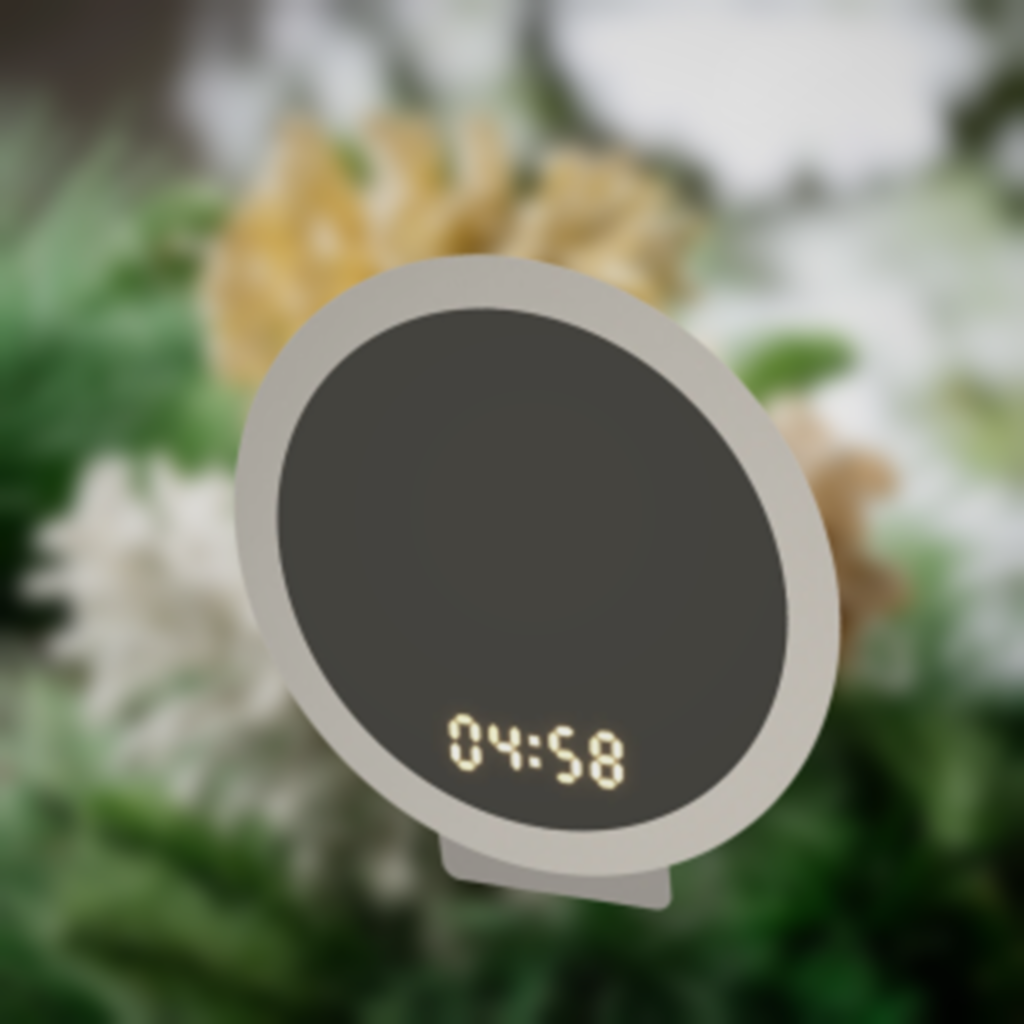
{"hour": 4, "minute": 58}
